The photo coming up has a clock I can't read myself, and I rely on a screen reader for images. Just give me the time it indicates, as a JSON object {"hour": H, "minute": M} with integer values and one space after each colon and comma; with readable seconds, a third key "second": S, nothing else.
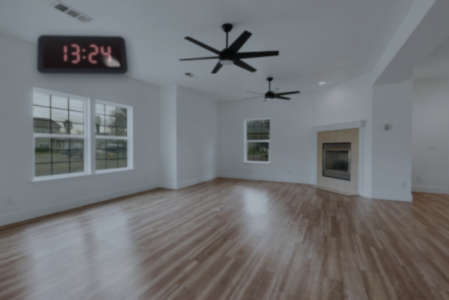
{"hour": 13, "minute": 24}
